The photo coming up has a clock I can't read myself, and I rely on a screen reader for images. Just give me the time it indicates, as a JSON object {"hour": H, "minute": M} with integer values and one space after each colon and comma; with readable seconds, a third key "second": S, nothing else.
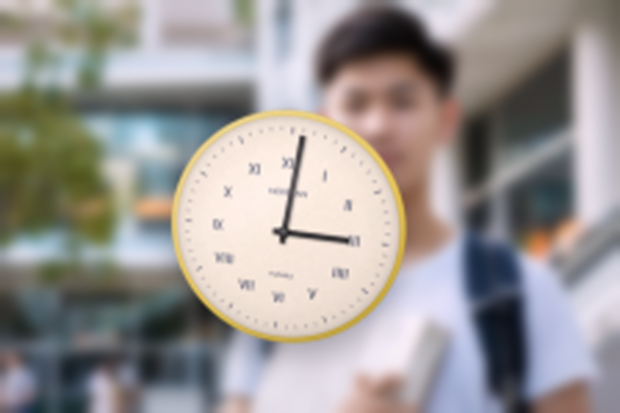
{"hour": 3, "minute": 1}
